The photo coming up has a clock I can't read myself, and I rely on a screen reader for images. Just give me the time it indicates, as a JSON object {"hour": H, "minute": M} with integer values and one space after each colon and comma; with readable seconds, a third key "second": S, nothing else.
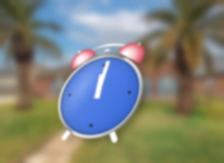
{"hour": 12, "minute": 1}
